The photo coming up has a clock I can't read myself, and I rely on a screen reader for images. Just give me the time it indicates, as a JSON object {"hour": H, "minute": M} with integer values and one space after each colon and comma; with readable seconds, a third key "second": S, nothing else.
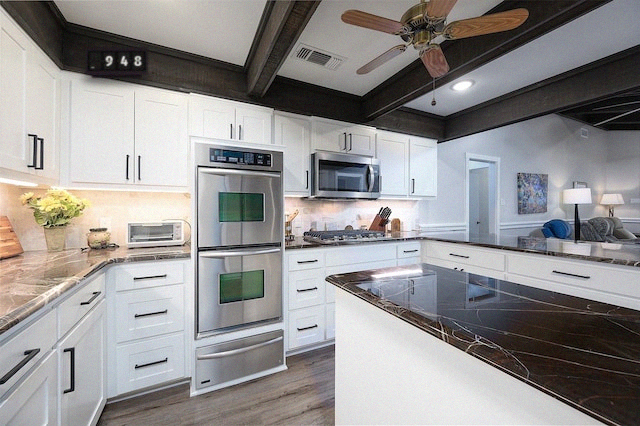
{"hour": 9, "minute": 48}
